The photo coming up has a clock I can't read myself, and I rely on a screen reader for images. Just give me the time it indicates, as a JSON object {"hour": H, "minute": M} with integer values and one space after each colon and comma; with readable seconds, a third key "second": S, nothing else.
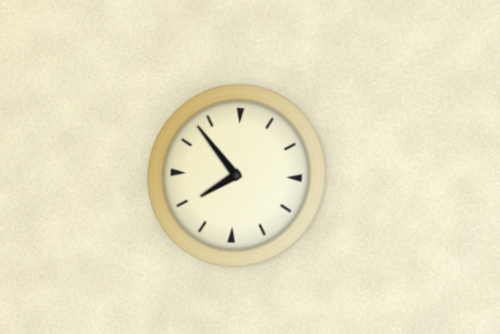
{"hour": 7, "minute": 53}
